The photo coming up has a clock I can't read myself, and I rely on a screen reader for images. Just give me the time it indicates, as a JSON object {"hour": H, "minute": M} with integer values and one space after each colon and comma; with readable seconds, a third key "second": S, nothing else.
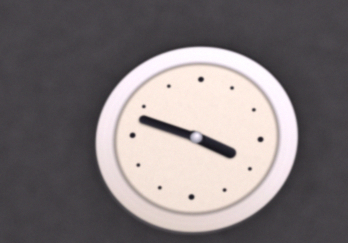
{"hour": 3, "minute": 48}
